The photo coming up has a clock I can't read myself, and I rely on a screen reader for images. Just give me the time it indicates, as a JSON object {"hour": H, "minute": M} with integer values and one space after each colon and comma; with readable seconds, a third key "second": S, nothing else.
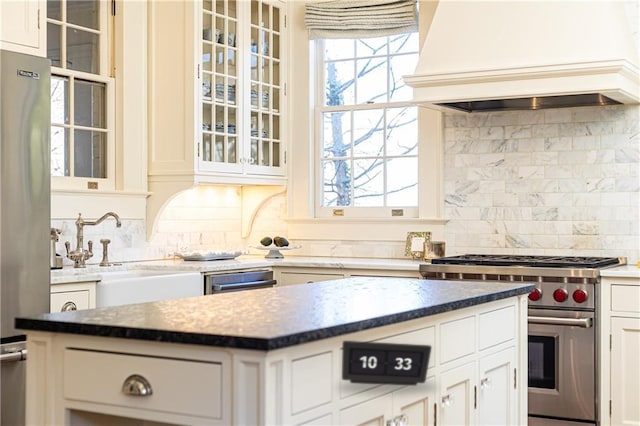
{"hour": 10, "minute": 33}
